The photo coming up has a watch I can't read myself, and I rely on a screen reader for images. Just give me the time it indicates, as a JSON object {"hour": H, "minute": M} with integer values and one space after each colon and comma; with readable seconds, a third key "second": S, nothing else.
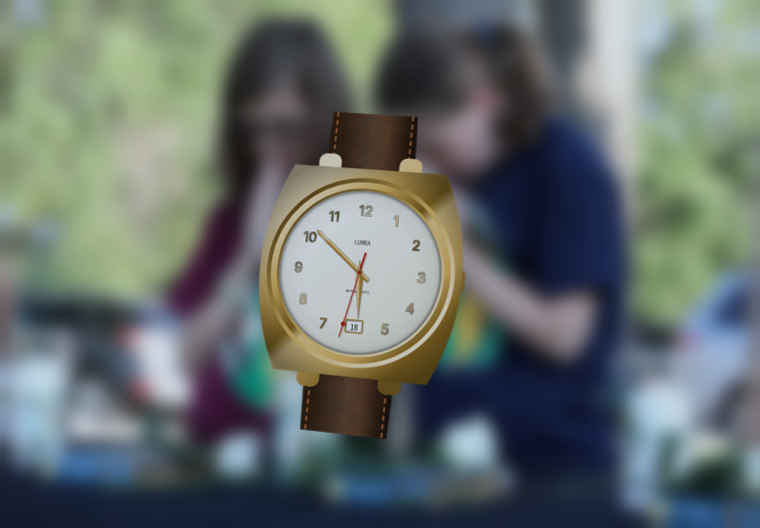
{"hour": 5, "minute": 51, "second": 32}
